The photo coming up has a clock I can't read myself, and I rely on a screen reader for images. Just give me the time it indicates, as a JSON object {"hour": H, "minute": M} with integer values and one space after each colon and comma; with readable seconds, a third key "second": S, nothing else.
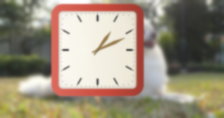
{"hour": 1, "minute": 11}
